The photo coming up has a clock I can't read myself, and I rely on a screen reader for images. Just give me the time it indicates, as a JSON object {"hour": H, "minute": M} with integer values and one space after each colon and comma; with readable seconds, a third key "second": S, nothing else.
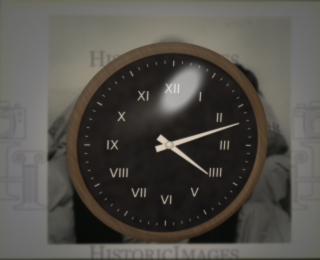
{"hour": 4, "minute": 12}
